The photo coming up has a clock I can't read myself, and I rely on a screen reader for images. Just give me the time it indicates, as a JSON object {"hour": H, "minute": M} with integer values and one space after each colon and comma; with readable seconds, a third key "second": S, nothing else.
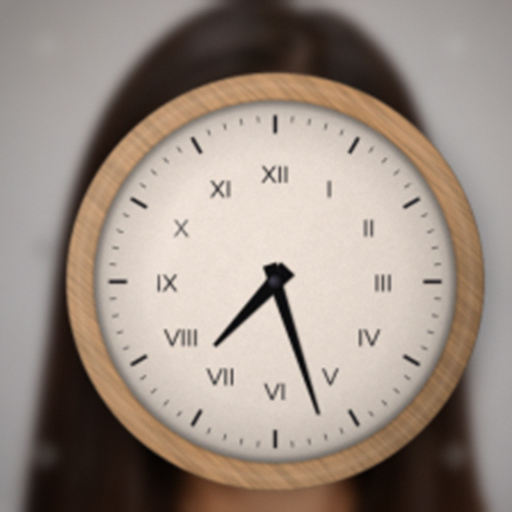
{"hour": 7, "minute": 27}
